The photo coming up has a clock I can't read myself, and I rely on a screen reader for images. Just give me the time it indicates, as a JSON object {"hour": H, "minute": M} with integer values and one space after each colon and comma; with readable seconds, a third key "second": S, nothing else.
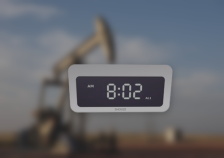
{"hour": 8, "minute": 2}
